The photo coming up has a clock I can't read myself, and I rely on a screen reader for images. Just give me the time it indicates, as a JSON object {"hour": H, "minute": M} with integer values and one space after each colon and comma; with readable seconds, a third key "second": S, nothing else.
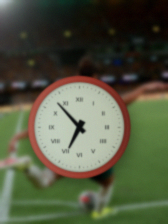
{"hour": 6, "minute": 53}
